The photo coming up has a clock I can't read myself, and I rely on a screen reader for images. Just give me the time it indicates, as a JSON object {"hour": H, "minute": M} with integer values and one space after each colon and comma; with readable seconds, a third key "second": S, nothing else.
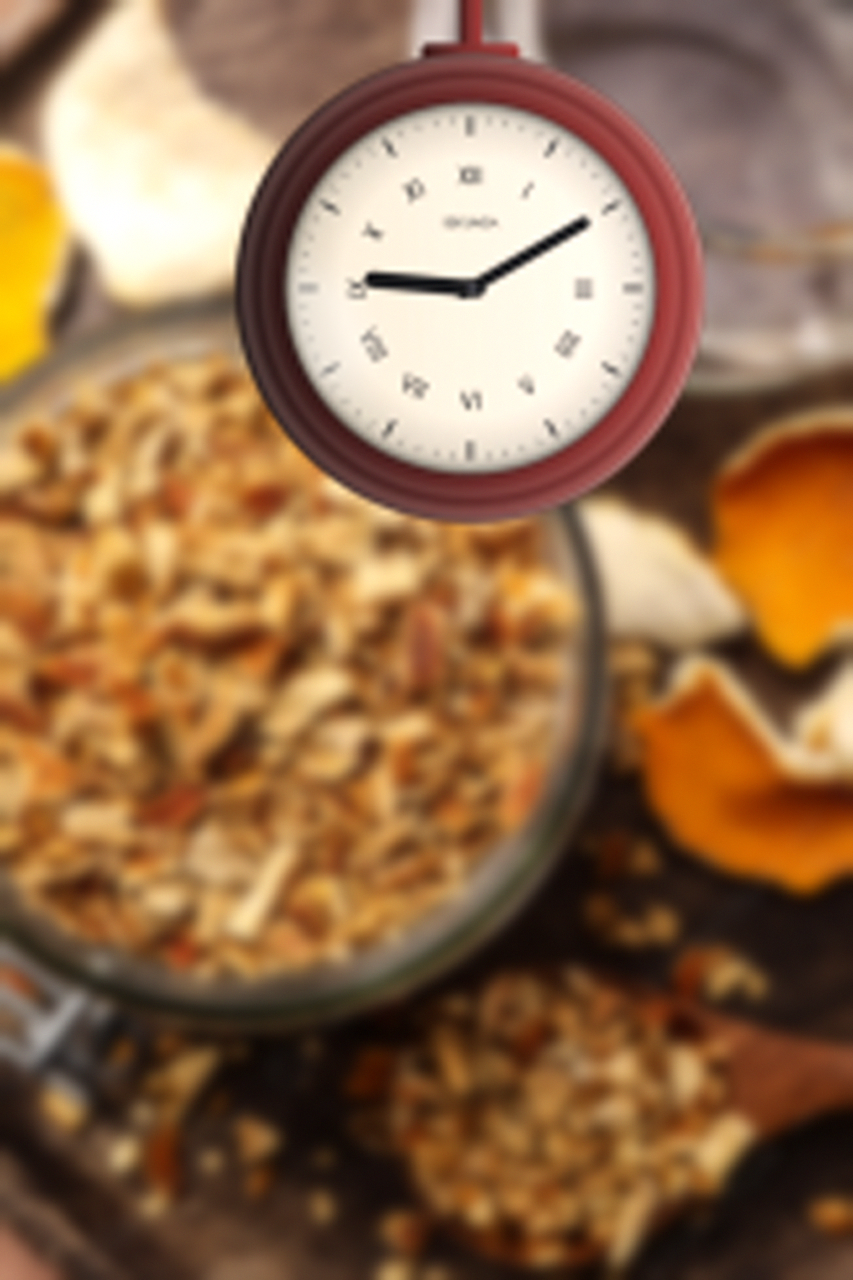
{"hour": 9, "minute": 10}
